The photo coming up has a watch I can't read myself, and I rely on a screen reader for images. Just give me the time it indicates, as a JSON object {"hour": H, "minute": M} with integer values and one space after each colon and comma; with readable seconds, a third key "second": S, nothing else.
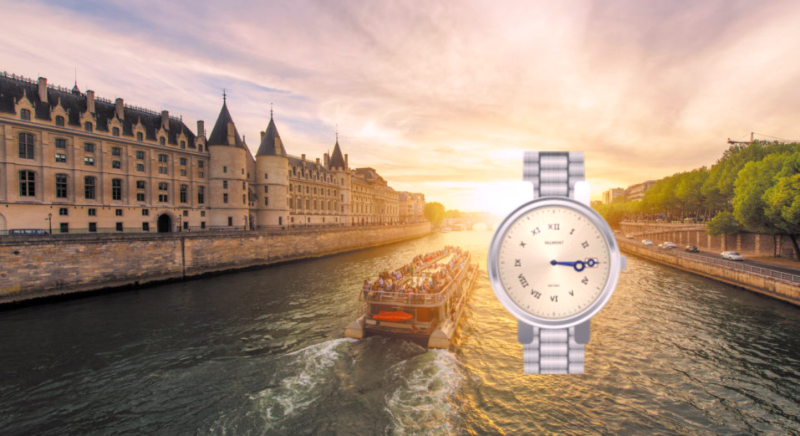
{"hour": 3, "minute": 15}
